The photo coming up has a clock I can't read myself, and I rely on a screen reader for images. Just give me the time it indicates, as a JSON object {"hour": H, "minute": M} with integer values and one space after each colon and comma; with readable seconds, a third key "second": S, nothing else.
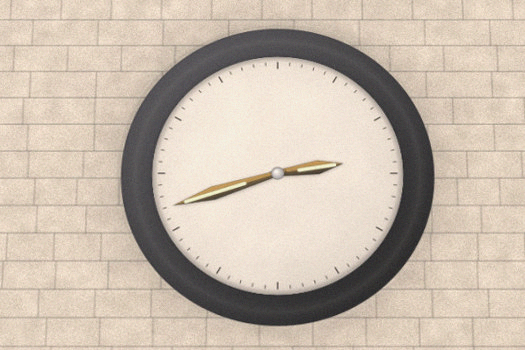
{"hour": 2, "minute": 42}
